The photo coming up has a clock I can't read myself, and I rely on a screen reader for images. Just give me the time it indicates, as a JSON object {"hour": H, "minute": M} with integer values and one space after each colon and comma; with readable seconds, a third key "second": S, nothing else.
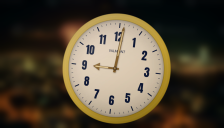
{"hour": 9, "minute": 1}
